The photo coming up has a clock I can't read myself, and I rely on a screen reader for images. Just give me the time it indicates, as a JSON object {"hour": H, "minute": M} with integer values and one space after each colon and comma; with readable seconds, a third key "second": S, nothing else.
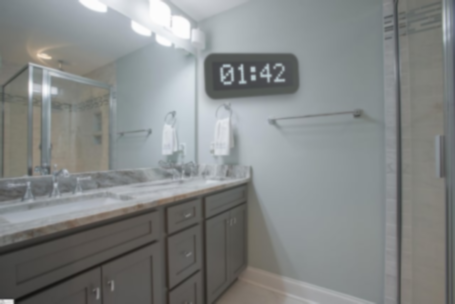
{"hour": 1, "minute": 42}
